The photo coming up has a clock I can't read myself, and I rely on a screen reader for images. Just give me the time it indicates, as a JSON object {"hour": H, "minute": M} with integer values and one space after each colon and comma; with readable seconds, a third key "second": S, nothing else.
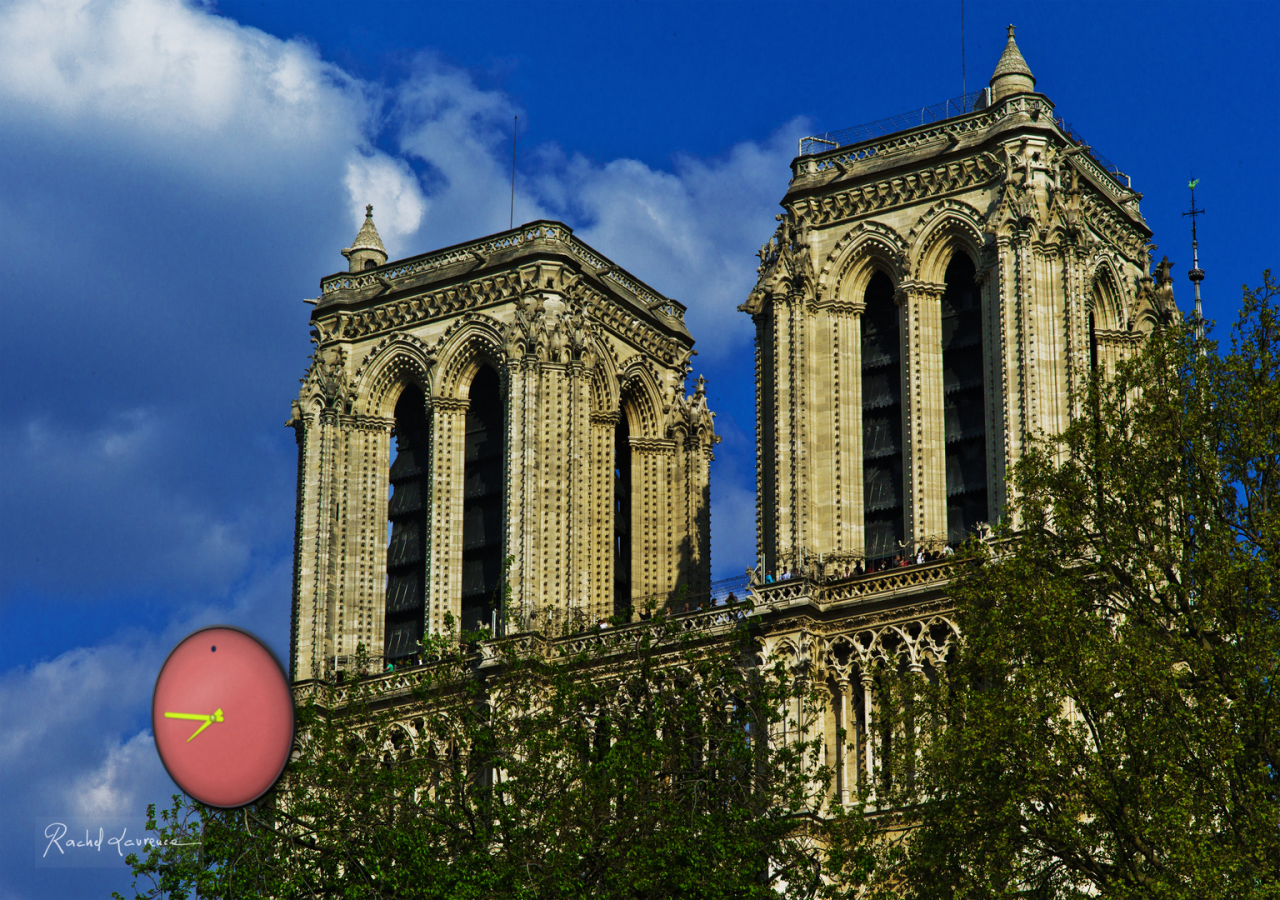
{"hour": 7, "minute": 45}
